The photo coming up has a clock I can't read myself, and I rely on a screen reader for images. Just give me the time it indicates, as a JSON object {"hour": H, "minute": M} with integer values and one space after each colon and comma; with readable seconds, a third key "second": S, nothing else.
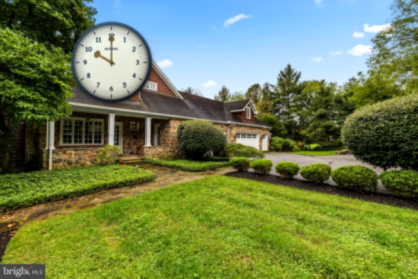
{"hour": 10, "minute": 0}
